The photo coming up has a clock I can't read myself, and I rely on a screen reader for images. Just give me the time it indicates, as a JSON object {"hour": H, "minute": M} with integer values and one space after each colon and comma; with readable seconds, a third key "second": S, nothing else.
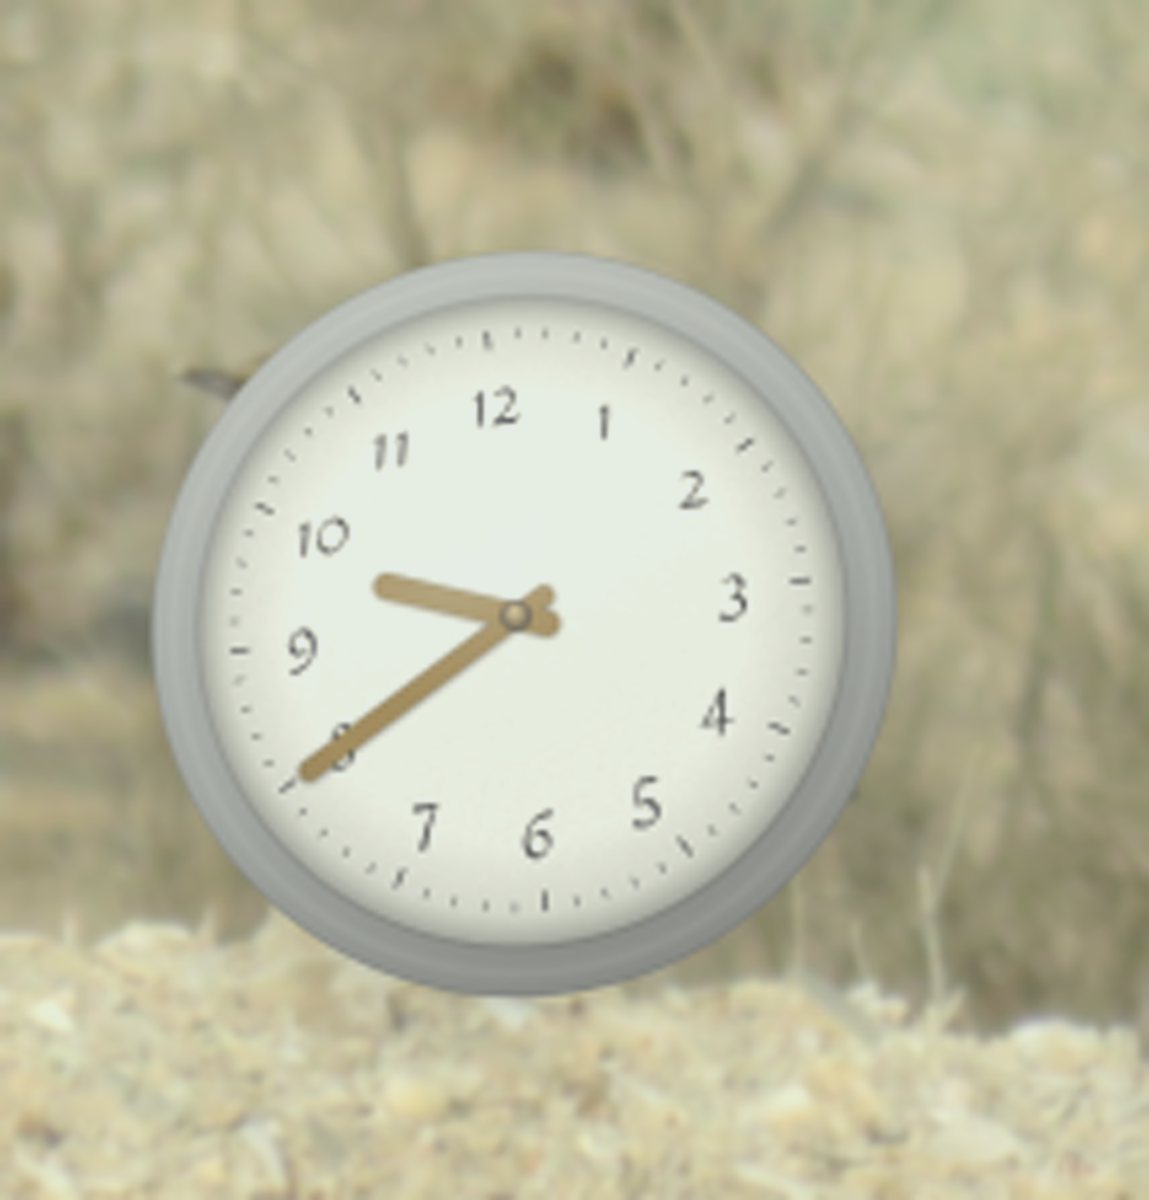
{"hour": 9, "minute": 40}
